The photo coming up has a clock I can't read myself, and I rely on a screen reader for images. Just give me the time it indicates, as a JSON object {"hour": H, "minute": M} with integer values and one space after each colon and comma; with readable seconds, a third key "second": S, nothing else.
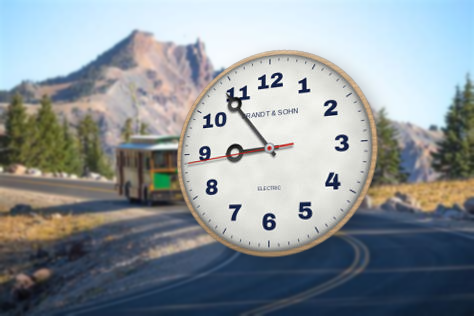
{"hour": 8, "minute": 53, "second": 44}
